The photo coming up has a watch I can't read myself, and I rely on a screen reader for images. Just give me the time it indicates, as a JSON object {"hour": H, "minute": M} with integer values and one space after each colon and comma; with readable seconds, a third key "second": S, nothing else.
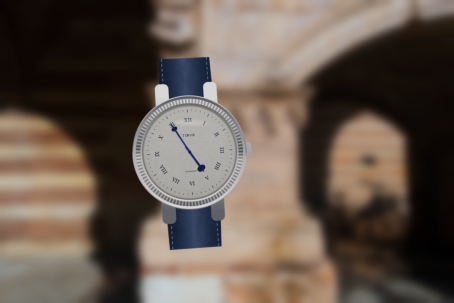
{"hour": 4, "minute": 55}
